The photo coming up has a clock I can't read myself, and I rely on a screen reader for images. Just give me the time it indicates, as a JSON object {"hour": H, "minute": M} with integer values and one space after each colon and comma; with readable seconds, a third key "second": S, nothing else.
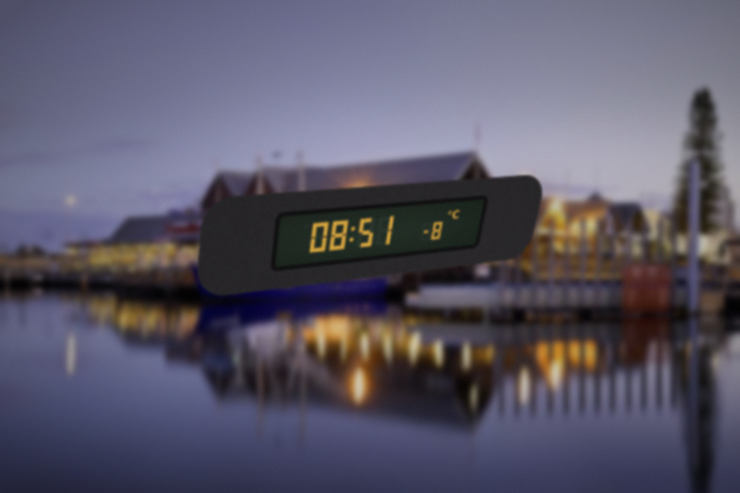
{"hour": 8, "minute": 51}
